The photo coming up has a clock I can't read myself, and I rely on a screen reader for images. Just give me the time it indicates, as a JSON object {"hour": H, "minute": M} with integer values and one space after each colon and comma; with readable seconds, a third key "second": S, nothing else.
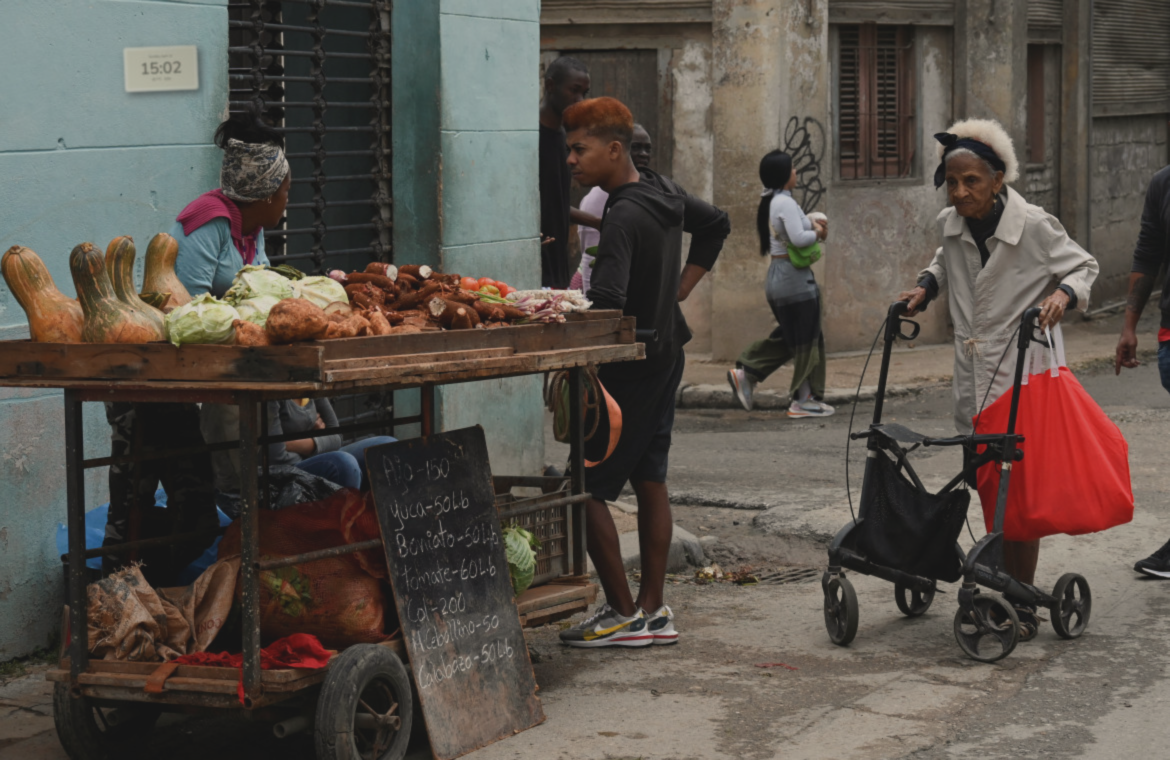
{"hour": 15, "minute": 2}
